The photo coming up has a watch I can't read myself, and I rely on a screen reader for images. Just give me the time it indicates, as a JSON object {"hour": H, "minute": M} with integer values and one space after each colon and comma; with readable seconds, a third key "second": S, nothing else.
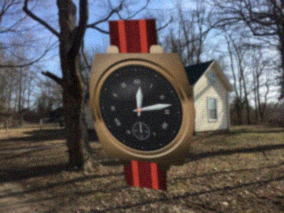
{"hour": 12, "minute": 13}
